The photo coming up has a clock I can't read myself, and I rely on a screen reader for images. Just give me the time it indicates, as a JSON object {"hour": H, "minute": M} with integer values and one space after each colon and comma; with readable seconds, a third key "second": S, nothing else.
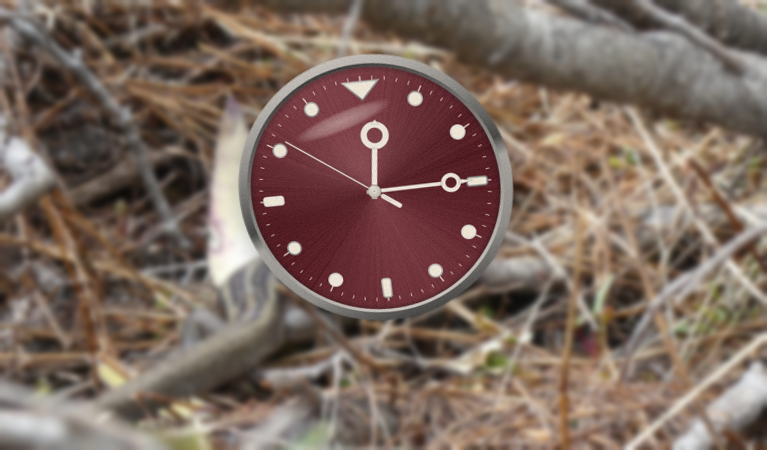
{"hour": 12, "minute": 14, "second": 51}
